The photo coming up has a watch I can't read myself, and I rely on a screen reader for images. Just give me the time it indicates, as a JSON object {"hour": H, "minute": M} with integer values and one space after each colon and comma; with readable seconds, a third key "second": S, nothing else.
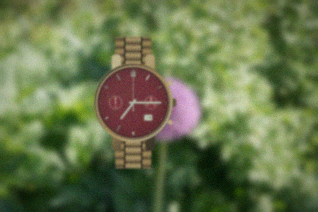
{"hour": 7, "minute": 15}
